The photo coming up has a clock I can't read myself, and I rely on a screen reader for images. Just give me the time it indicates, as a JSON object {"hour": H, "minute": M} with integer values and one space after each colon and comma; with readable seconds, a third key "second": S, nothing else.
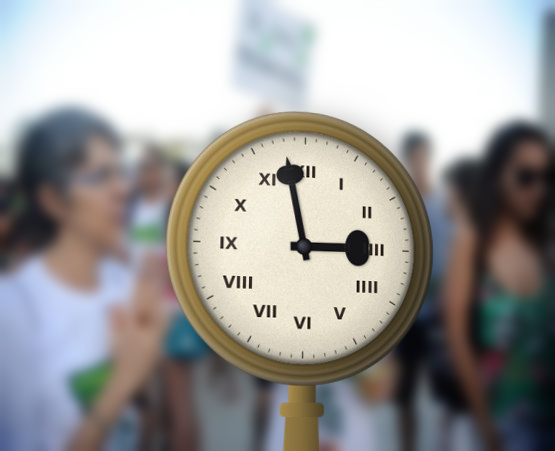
{"hour": 2, "minute": 58}
